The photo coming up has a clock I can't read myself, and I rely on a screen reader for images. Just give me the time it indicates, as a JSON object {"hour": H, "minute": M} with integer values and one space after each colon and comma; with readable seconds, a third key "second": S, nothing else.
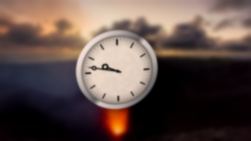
{"hour": 9, "minute": 47}
